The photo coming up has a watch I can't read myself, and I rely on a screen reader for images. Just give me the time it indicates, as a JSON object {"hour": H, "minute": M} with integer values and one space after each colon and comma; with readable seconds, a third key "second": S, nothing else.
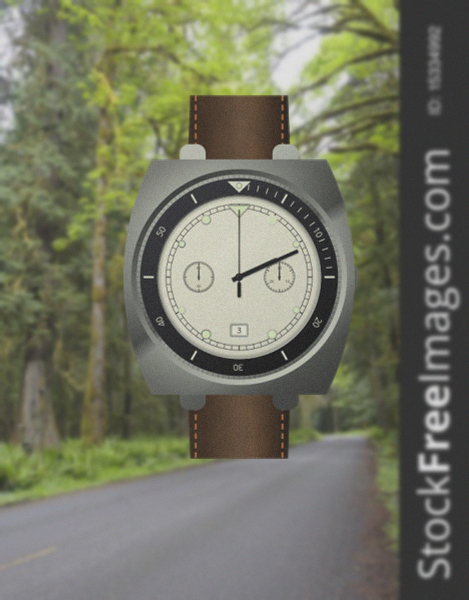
{"hour": 2, "minute": 11}
